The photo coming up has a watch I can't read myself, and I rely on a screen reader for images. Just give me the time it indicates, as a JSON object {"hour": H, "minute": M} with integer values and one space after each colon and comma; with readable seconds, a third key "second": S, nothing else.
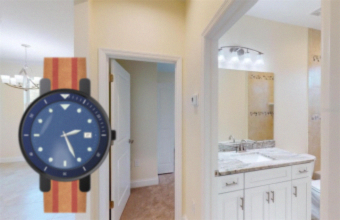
{"hour": 2, "minute": 26}
